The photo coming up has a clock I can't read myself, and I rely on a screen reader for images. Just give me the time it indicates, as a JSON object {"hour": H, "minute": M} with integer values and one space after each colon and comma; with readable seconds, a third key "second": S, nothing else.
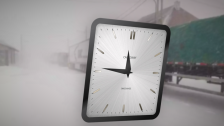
{"hour": 11, "minute": 46}
